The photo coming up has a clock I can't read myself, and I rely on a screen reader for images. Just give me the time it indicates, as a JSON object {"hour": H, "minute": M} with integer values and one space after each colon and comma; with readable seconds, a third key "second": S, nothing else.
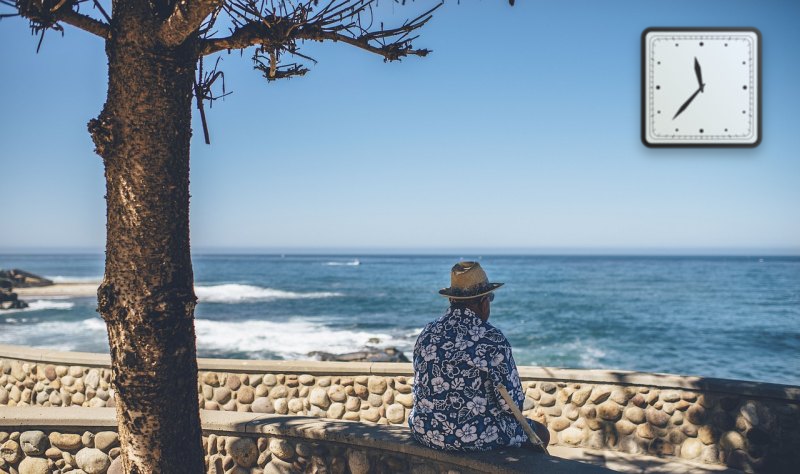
{"hour": 11, "minute": 37}
